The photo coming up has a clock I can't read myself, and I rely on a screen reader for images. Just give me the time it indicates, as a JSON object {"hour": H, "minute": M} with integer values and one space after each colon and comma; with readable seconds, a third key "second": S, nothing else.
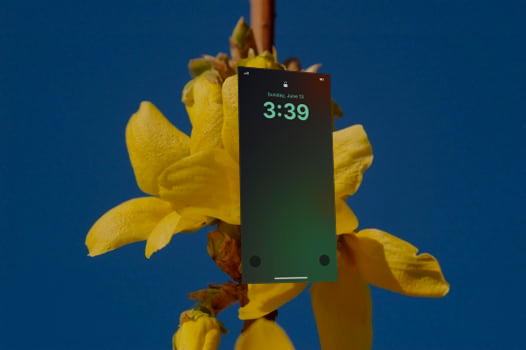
{"hour": 3, "minute": 39}
